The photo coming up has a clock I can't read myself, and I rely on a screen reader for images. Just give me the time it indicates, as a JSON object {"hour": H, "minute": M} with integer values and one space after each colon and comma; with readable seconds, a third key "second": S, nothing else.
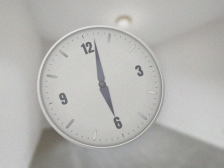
{"hour": 6, "minute": 2}
